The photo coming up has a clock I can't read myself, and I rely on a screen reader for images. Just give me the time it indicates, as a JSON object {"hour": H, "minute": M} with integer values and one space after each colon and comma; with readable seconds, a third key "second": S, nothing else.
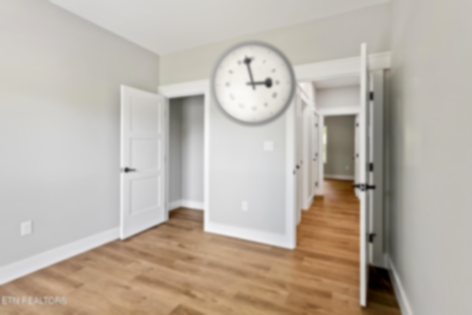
{"hour": 2, "minute": 58}
